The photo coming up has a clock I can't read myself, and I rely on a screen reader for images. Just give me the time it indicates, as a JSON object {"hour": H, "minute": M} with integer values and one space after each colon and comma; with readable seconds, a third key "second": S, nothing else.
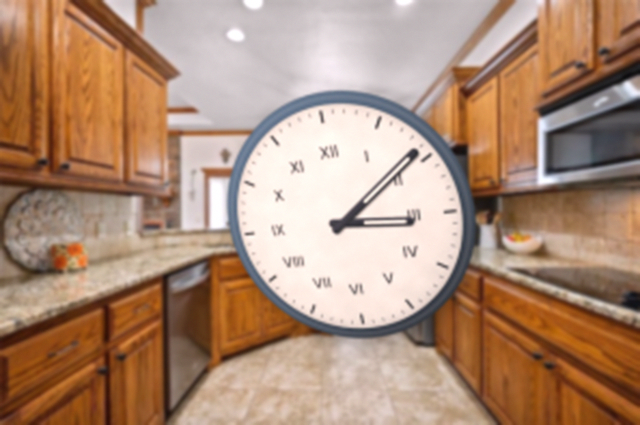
{"hour": 3, "minute": 9}
